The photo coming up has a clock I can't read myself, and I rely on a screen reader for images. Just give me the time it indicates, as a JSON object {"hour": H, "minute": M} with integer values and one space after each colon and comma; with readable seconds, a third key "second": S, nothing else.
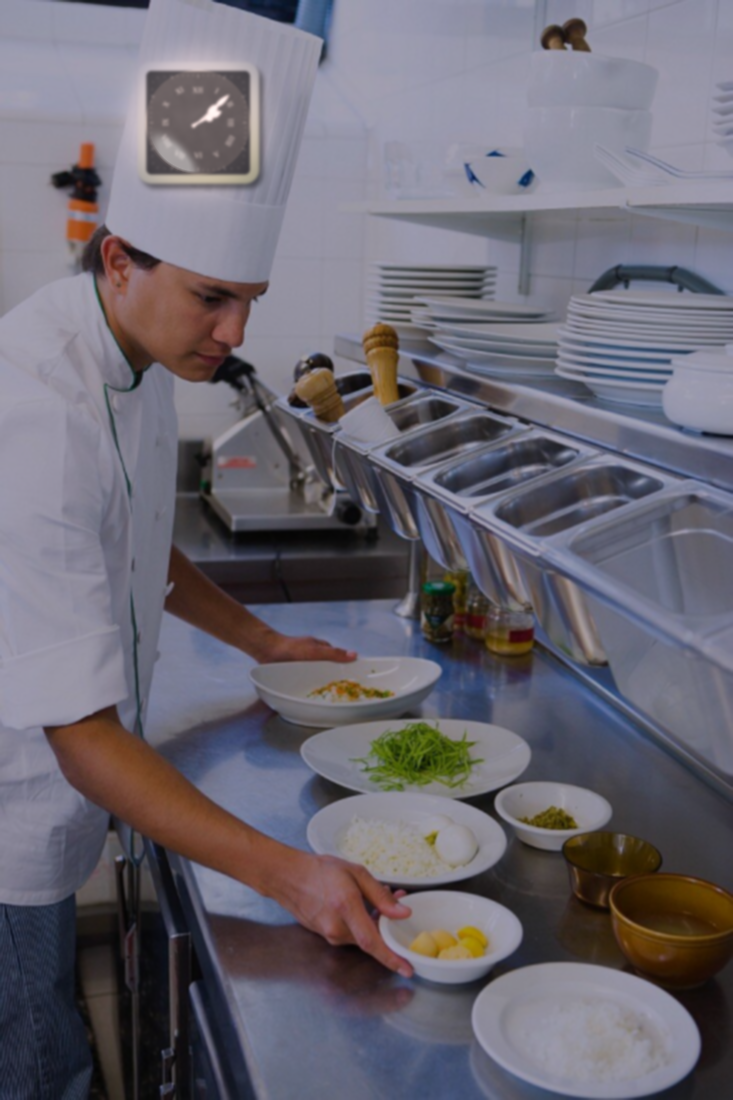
{"hour": 2, "minute": 8}
